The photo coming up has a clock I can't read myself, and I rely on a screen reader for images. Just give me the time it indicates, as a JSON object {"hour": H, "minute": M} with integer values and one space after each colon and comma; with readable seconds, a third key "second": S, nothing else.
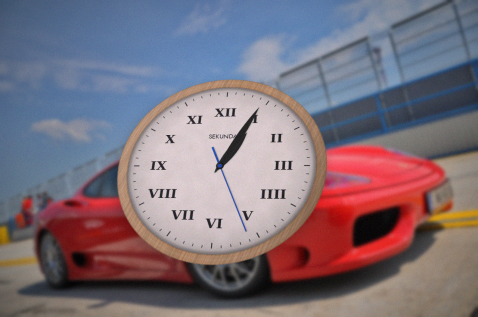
{"hour": 1, "minute": 4, "second": 26}
